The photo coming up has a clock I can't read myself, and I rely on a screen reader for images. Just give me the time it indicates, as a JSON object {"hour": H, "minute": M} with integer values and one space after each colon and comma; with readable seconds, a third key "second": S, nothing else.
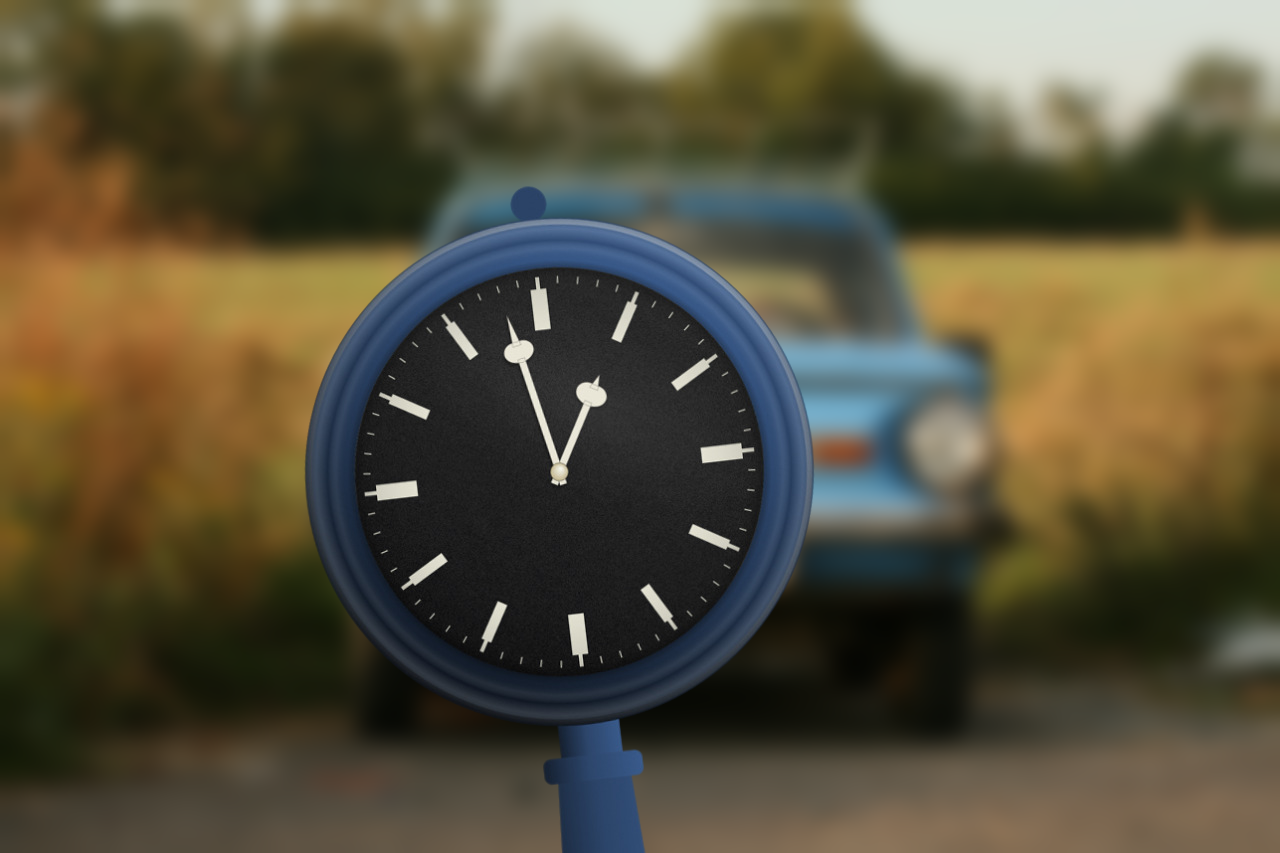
{"hour": 12, "minute": 58}
